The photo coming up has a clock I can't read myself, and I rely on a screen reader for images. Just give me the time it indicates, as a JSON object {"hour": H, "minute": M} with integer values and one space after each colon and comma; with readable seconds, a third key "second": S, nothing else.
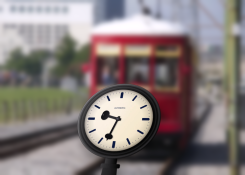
{"hour": 9, "minute": 33}
